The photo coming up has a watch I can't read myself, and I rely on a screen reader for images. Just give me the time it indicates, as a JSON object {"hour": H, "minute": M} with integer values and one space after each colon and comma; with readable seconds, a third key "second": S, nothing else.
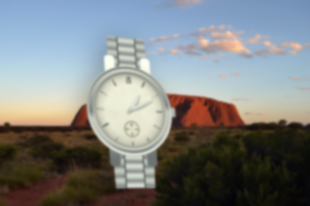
{"hour": 1, "minute": 11}
